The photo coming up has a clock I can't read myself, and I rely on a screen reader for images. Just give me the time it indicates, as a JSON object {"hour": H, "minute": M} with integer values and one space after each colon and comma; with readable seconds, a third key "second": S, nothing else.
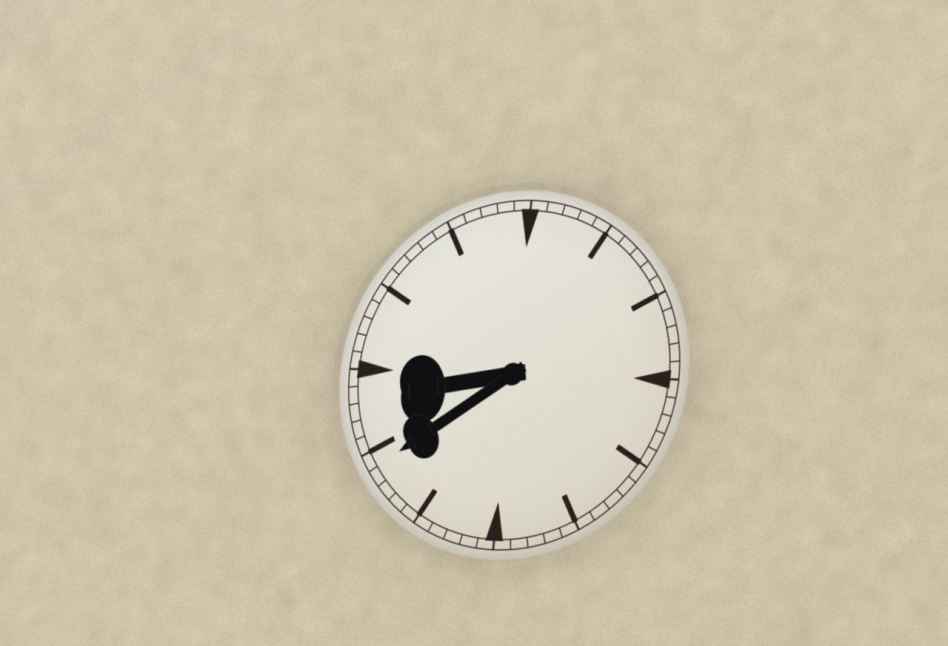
{"hour": 8, "minute": 39}
